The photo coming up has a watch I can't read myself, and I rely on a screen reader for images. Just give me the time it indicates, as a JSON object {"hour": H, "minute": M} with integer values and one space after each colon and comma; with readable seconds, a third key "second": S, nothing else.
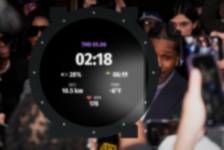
{"hour": 2, "minute": 18}
